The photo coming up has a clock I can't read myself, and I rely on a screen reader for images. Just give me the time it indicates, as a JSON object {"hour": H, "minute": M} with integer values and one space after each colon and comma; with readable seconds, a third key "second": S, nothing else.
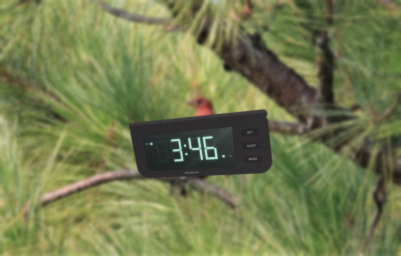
{"hour": 3, "minute": 46}
